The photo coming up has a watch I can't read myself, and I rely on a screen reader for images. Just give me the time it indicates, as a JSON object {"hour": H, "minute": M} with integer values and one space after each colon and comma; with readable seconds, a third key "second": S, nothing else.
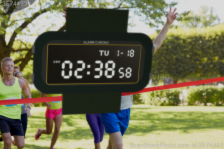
{"hour": 2, "minute": 38, "second": 58}
